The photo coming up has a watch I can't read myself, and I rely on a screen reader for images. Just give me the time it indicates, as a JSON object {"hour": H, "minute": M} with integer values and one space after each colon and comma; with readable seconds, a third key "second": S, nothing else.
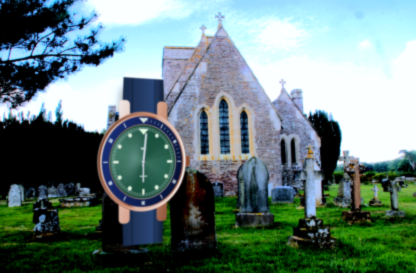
{"hour": 6, "minute": 1}
